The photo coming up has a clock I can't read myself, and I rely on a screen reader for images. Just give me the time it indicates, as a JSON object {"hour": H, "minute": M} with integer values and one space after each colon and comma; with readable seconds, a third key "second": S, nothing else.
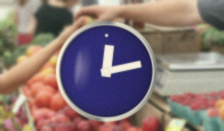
{"hour": 12, "minute": 13}
